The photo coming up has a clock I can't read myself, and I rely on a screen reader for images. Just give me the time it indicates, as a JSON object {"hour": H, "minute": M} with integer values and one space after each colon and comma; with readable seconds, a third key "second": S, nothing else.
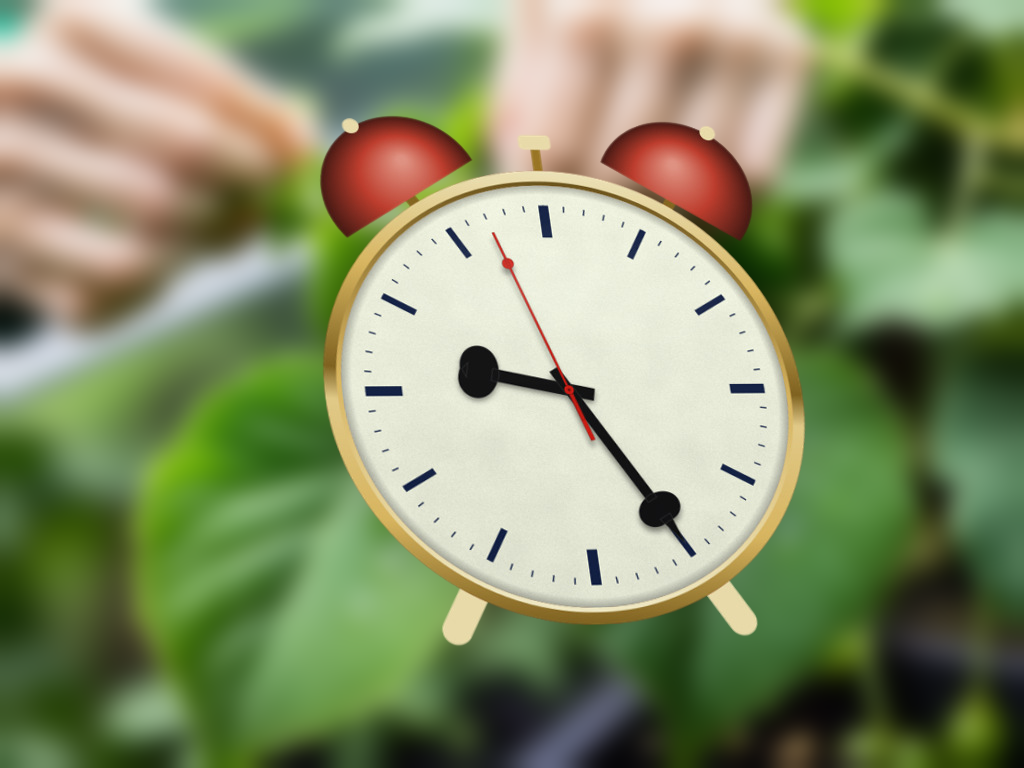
{"hour": 9, "minute": 24, "second": 57}
